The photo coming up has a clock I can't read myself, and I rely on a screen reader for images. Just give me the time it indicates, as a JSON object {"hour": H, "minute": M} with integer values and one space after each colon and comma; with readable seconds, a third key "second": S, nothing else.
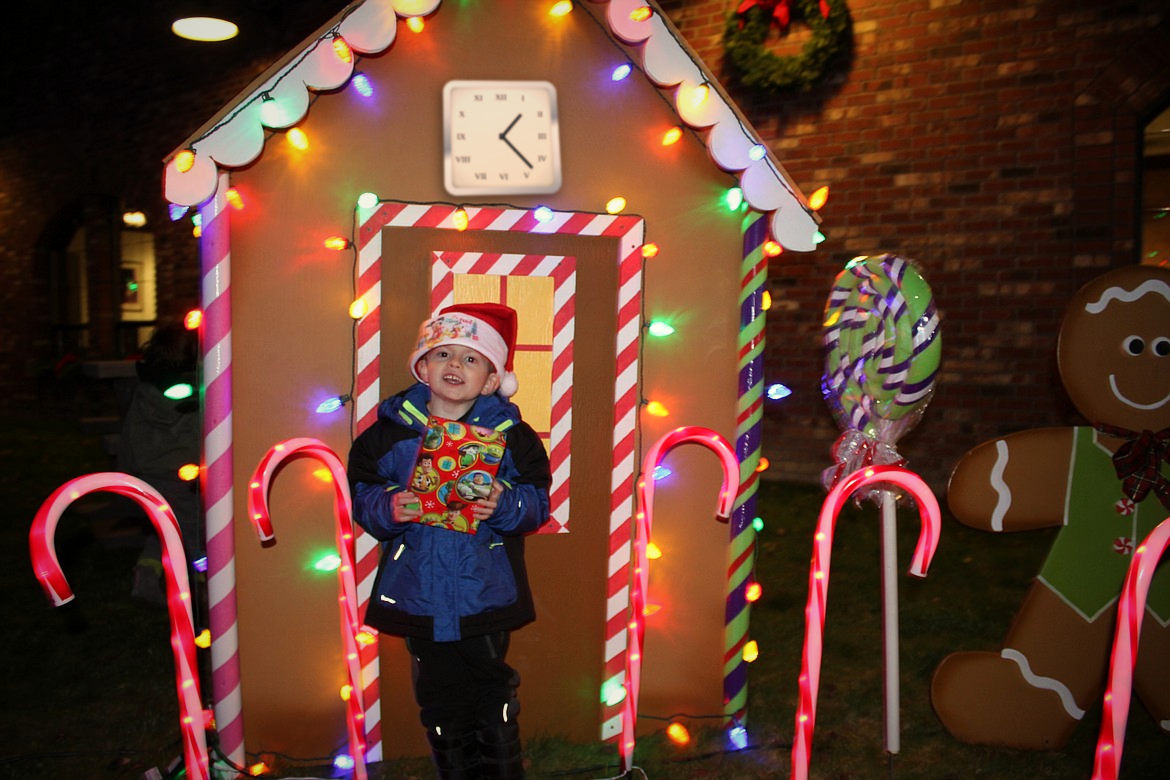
{"hour": 1, "minute": 23}
